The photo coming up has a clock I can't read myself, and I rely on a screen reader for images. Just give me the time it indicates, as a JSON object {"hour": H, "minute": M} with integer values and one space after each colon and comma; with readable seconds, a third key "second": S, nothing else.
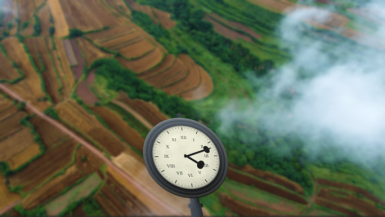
{"hour": 4, "minute": 12}
